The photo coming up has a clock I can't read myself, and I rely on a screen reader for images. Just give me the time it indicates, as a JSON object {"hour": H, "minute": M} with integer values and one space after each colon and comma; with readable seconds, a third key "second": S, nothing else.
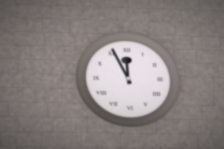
{"hour": 11, "minute": 56}
